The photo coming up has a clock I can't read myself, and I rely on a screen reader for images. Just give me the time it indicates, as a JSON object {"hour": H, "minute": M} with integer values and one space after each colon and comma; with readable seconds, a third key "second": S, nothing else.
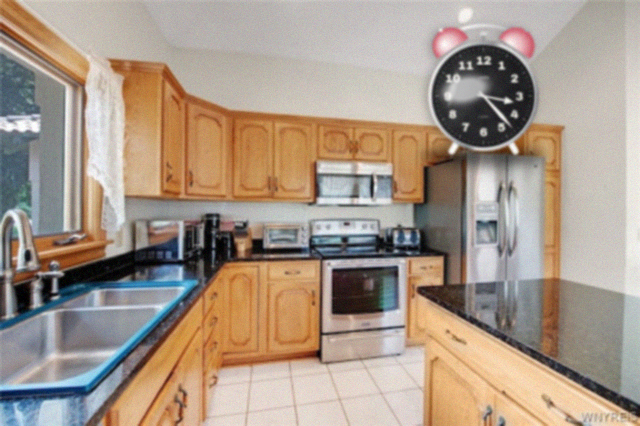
{"hour": 3, "minute": 23}
